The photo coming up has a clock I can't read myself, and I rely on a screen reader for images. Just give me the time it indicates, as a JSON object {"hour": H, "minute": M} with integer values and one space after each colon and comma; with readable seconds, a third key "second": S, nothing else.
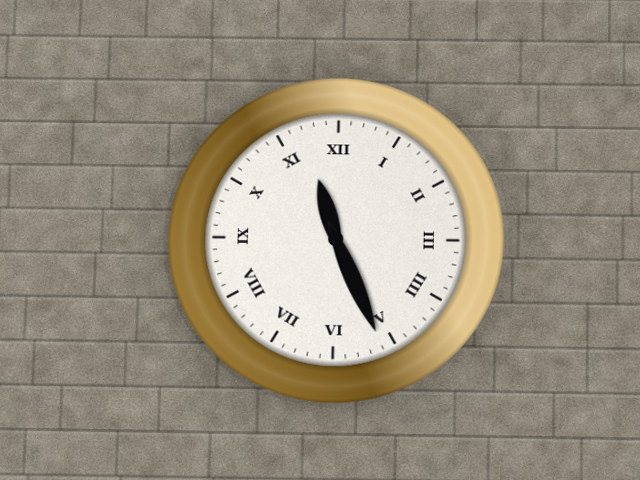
{"hour": 11, "minute": 26}
